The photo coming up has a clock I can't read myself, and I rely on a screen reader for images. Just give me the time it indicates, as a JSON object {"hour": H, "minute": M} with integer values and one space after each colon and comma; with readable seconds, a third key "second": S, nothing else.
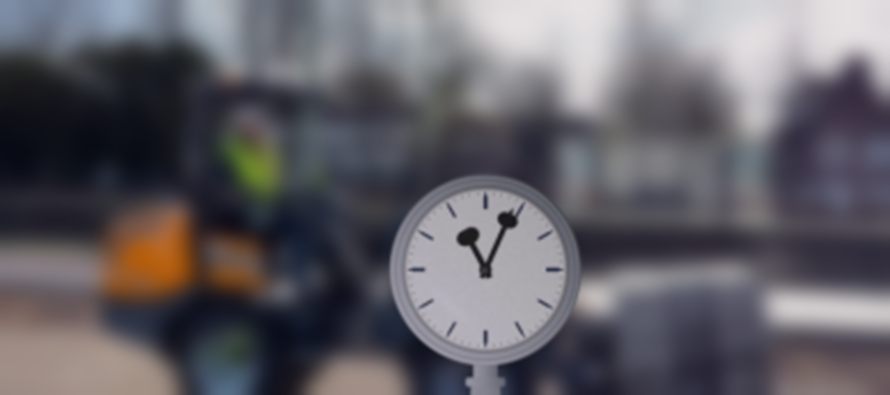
{"hour": 11, "minute": 4}
